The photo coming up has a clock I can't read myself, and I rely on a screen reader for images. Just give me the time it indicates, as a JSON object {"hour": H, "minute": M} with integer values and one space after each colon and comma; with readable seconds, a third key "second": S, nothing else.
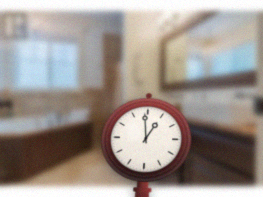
{"hour": 12, "minute": 59}
